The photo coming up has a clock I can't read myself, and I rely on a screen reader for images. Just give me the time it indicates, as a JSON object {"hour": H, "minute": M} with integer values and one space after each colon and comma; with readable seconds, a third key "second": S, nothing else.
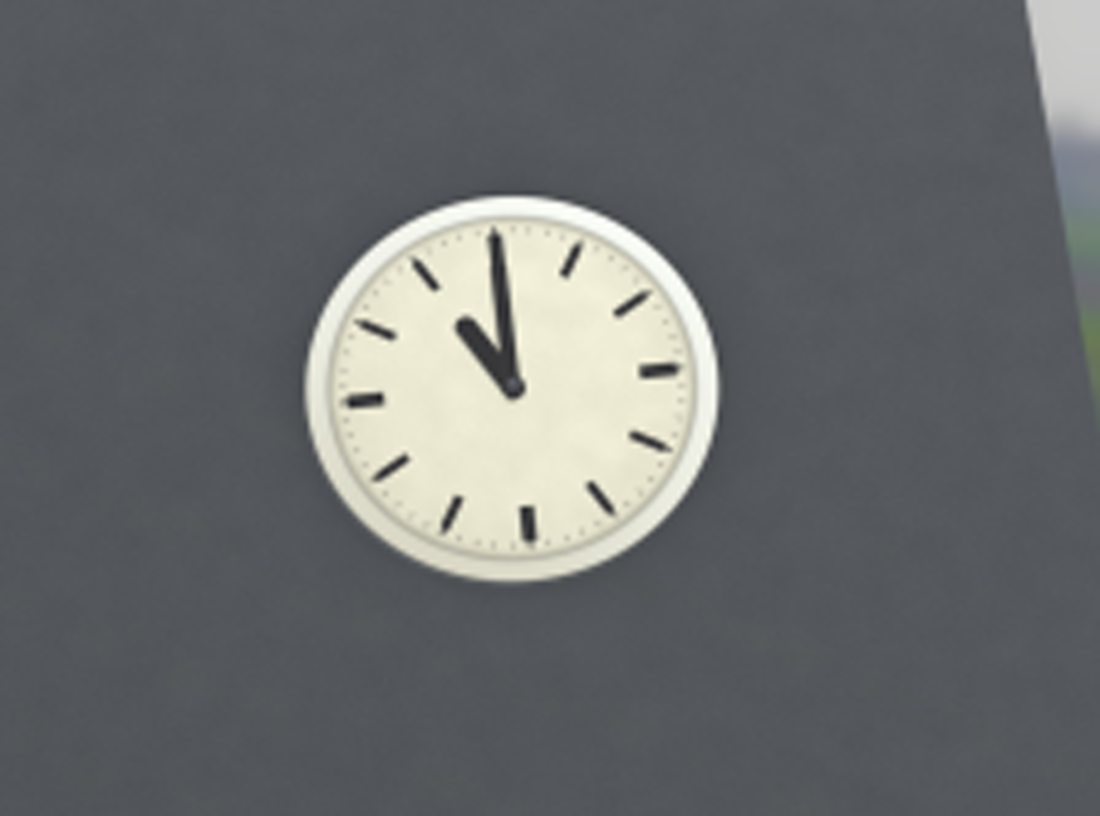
{"hour": 11, "minute": 0}
